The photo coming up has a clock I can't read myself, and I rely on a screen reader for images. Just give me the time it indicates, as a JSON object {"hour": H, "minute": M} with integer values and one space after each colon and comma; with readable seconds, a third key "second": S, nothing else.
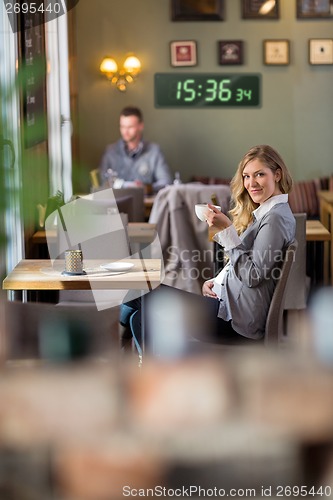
{"hour": 15, "minute": 36, "second": 34}
